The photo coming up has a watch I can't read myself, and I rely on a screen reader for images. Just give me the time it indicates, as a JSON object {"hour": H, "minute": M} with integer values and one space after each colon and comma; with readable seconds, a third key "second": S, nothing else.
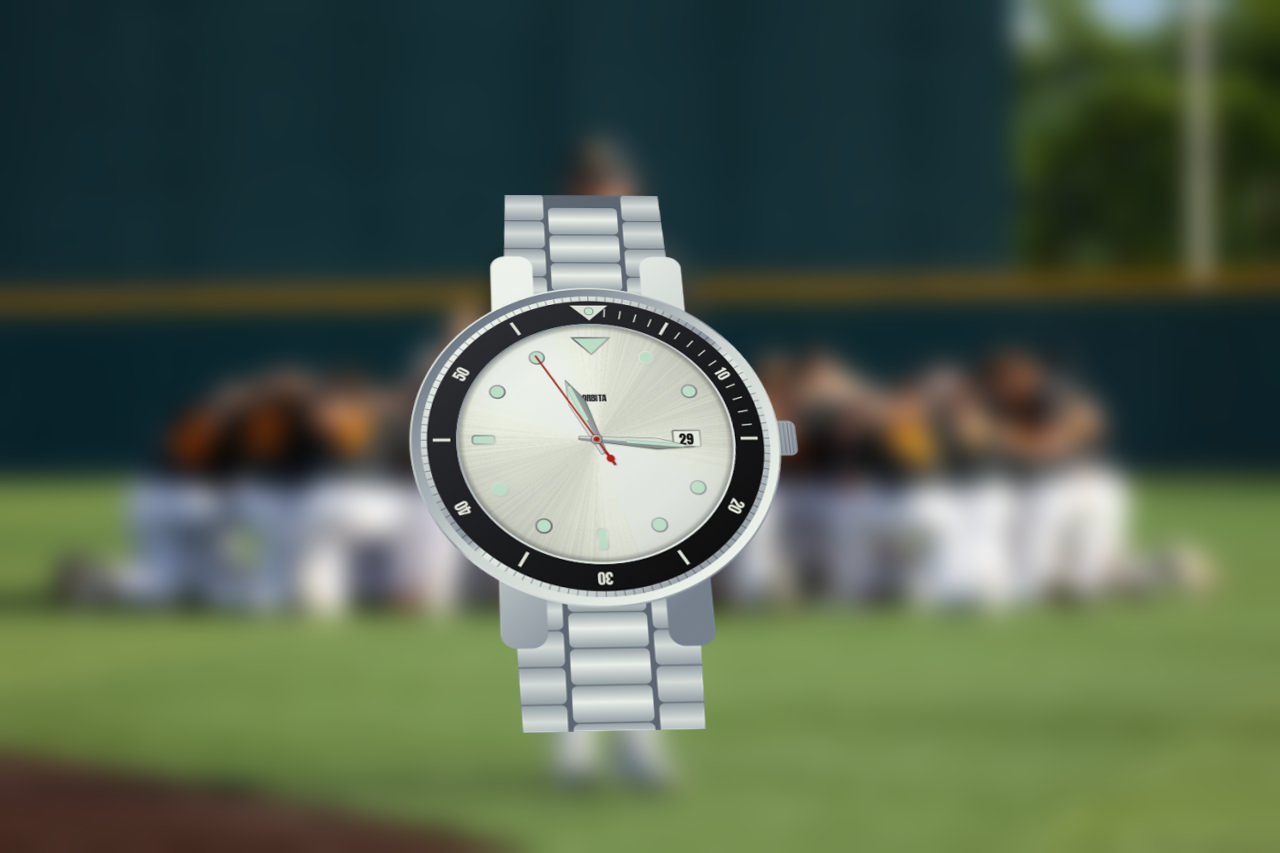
{"hour": 11, "minute": 15, "second": 55}
